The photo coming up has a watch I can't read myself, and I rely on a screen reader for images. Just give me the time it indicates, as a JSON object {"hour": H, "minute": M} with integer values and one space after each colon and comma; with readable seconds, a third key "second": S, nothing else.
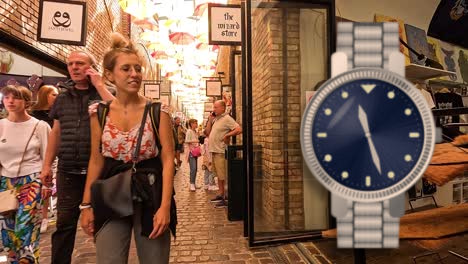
{"hour": 11, "minute": 27}
